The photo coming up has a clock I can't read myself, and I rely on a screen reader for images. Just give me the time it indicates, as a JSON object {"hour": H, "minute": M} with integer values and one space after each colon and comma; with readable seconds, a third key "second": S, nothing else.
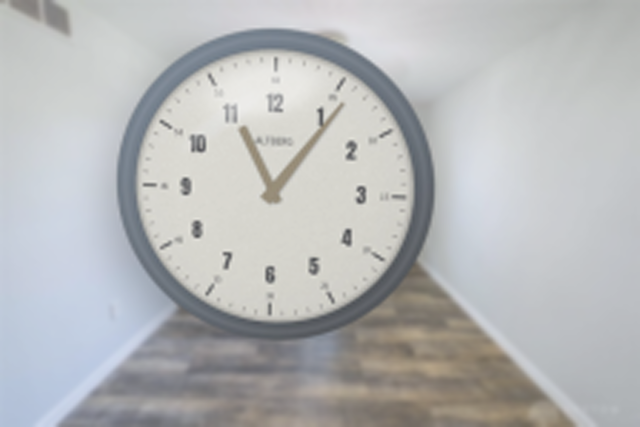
{"hour": 11, "minute": 6}
